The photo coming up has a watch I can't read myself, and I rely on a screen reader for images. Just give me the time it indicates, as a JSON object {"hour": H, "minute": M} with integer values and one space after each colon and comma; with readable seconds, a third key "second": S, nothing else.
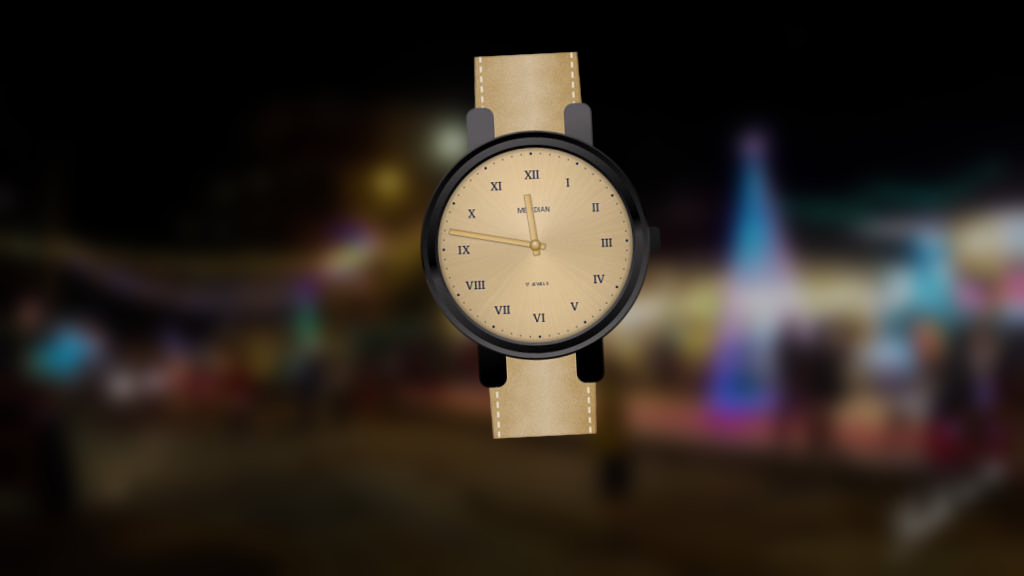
{"hour": 11, "minute": 47}
